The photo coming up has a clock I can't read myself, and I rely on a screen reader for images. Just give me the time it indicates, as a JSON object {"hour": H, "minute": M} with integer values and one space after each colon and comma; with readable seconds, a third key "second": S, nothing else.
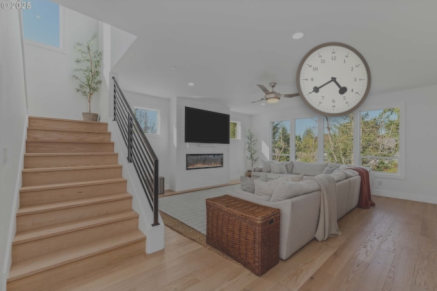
{"hour": 4, "minute": 40}
